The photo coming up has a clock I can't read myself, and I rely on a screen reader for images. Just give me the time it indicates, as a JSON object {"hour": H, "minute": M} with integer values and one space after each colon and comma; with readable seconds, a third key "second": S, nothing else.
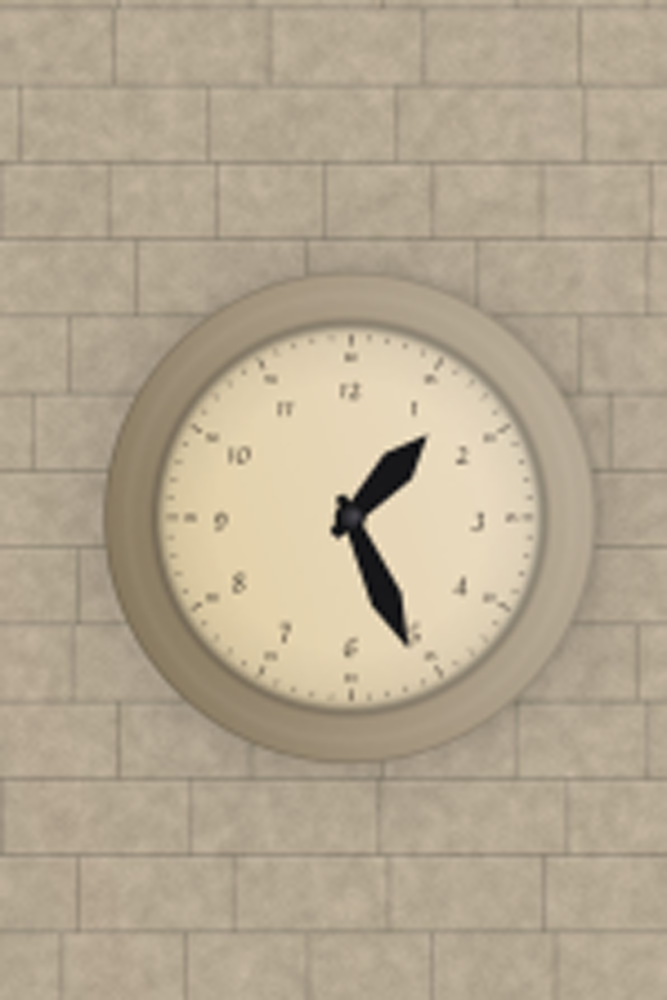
{"hour": 1, "minute": 26}
